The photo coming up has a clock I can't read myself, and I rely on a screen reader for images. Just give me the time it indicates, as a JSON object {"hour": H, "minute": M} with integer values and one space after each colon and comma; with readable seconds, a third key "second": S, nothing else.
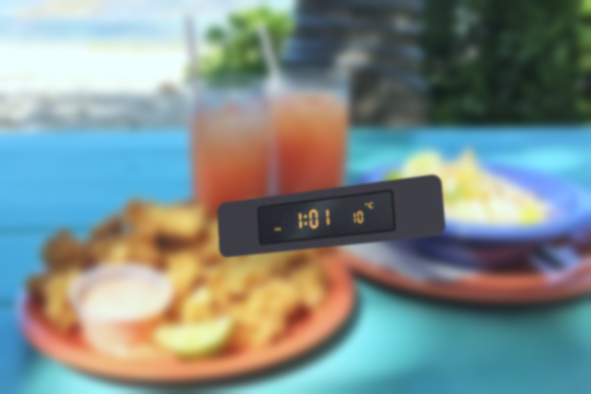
{"hour": 1, "minute": 1}
